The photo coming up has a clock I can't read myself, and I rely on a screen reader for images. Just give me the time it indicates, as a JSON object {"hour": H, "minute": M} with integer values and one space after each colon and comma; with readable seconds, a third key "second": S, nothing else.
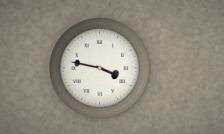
{"hour": 3, "minute": 47}
